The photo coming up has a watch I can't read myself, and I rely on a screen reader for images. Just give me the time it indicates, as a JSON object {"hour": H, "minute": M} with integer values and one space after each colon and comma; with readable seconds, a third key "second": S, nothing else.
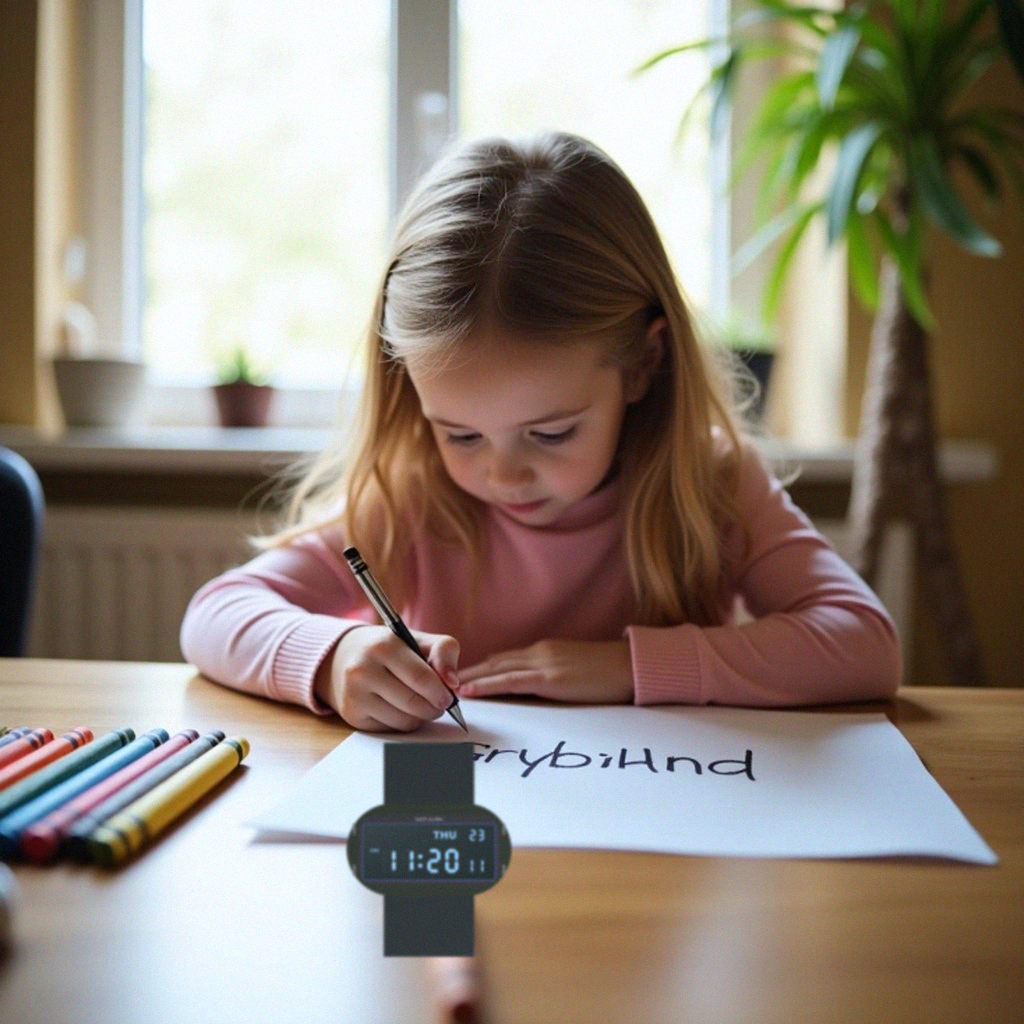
{"hour": 11, "minute": 20, "second": 11}
